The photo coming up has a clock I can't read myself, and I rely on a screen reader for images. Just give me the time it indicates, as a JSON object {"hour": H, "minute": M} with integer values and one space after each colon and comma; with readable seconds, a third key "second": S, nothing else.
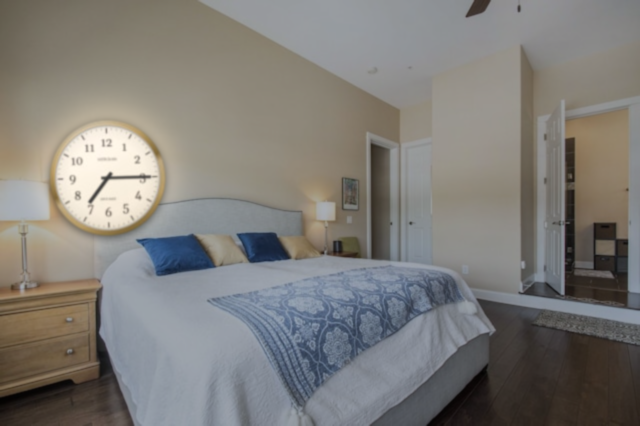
{"hour": 7, "minute": 15}
